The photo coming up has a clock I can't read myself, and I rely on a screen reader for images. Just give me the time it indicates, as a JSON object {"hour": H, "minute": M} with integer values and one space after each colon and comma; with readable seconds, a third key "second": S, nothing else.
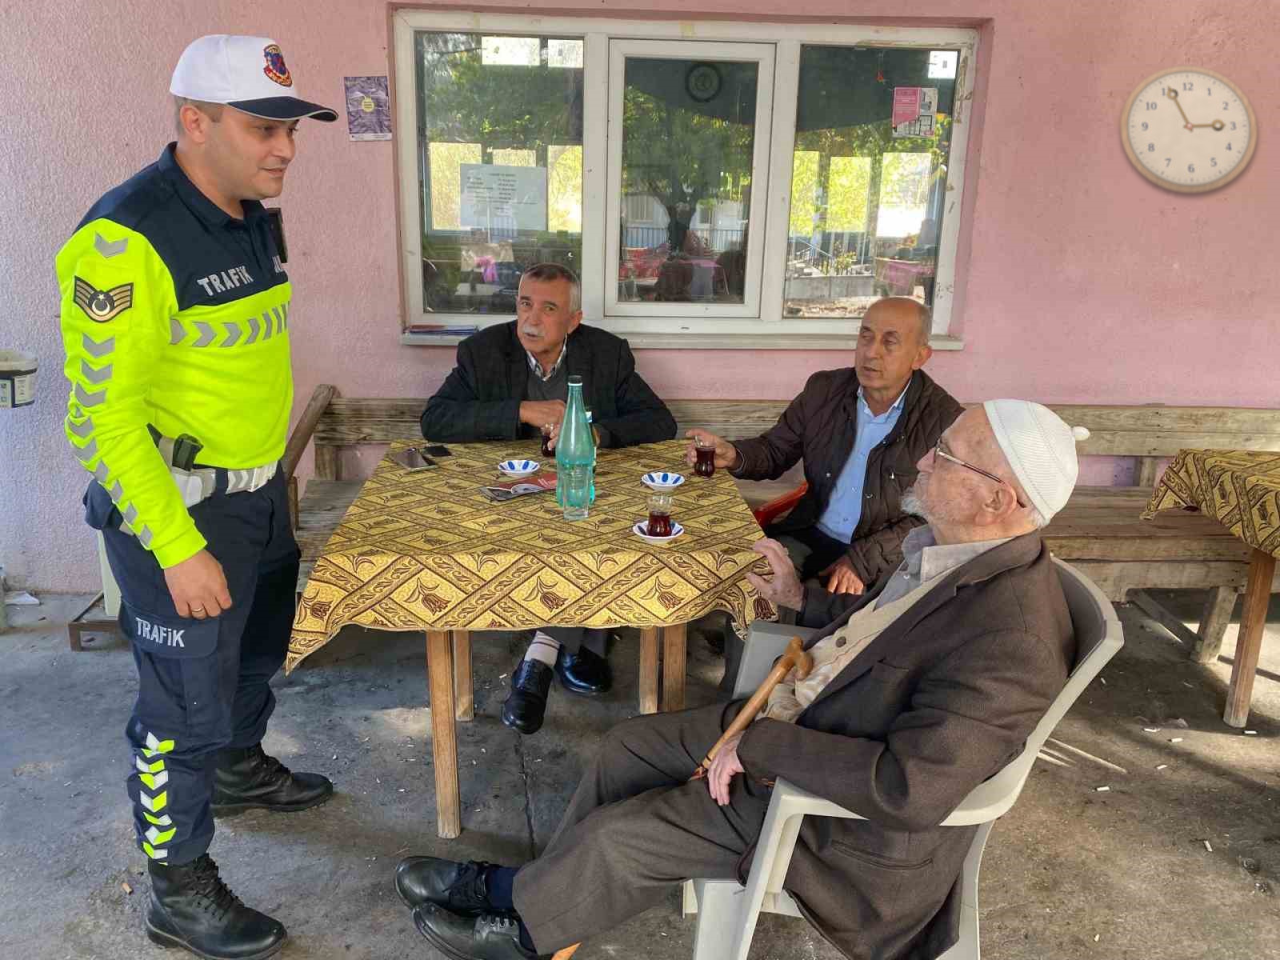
{"hour": 2, "minute": 56}
